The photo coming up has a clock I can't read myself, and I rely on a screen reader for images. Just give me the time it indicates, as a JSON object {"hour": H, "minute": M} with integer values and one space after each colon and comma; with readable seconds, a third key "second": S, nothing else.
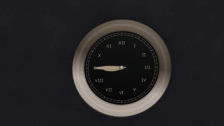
{"hour": 8, "minute": 45}
